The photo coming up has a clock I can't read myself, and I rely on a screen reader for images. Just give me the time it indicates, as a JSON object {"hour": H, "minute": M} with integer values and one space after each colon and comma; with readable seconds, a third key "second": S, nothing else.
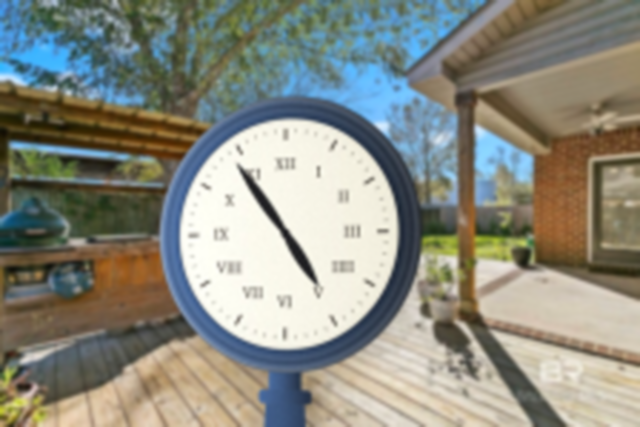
{"hour": 4, "minute": 54}
